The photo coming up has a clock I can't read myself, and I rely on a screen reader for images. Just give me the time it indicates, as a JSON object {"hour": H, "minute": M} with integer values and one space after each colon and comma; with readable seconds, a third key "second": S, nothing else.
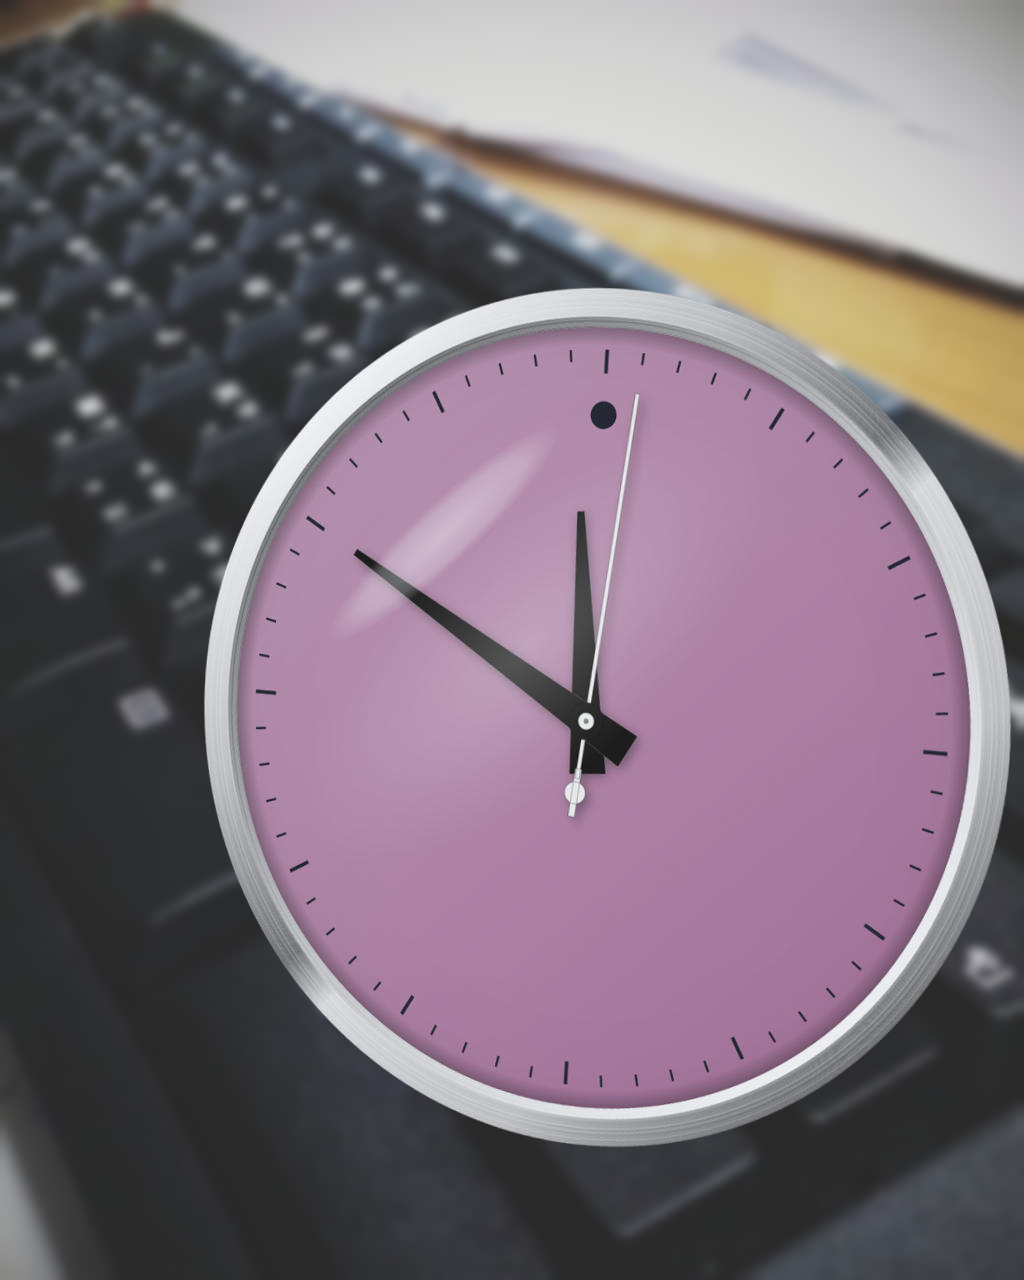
{"hour": 11, "minute": 50, "second": 1}
